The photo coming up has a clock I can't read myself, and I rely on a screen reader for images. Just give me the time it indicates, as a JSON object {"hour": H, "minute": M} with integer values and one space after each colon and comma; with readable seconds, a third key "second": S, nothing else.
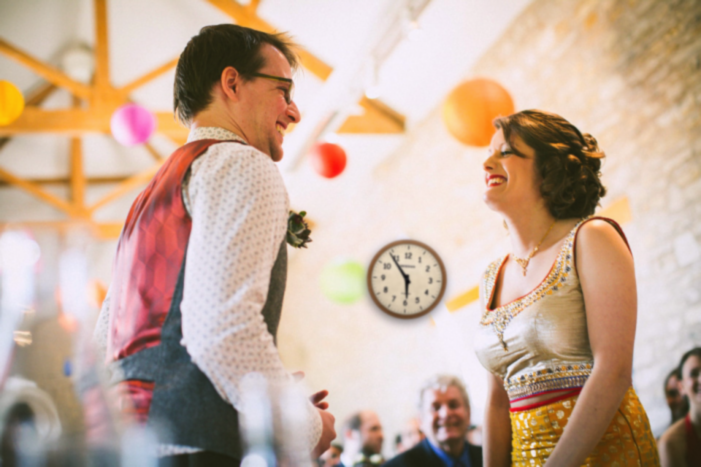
{"hour": 5, "minute": 54}
